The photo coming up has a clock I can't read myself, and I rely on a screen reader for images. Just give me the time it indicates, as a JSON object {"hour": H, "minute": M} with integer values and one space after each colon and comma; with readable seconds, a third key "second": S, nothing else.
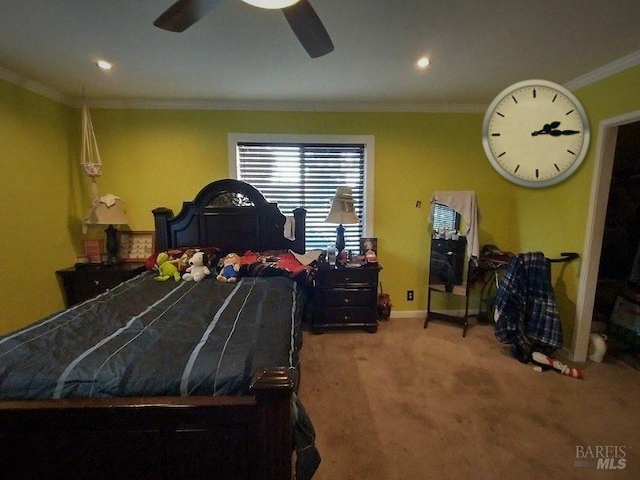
{"hour": 2, "minute": 15}
